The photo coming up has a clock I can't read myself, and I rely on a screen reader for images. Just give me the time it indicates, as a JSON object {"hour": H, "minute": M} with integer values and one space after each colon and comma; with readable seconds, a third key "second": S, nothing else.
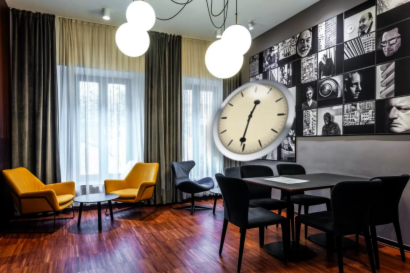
{"hour": 12, "minute": 31}
